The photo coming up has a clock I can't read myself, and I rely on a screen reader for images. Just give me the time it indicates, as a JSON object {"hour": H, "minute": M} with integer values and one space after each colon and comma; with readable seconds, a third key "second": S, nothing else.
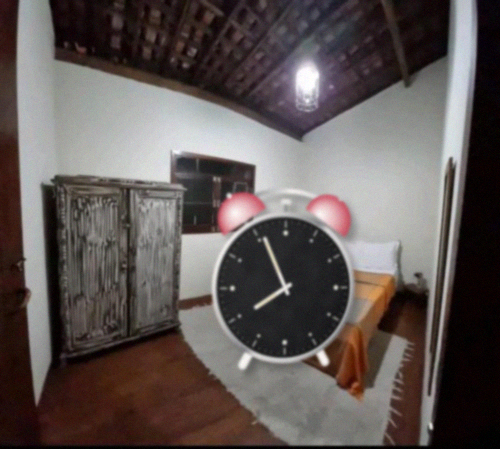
{"hour": 7, "minute": 56}
